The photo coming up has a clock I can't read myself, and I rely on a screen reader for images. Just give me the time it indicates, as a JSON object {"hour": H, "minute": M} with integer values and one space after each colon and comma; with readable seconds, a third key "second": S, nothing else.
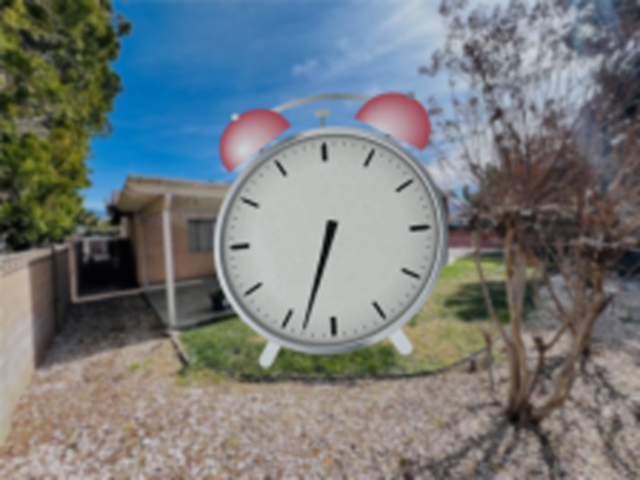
{"hour": 6, "minute": 33}
